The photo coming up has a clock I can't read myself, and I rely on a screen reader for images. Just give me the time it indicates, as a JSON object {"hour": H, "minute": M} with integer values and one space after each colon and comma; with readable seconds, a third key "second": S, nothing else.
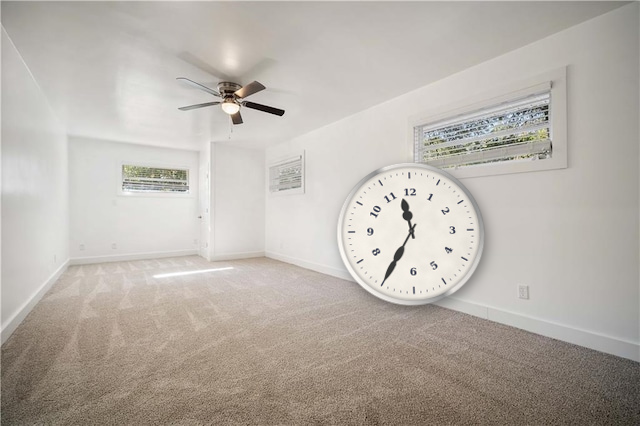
{"hour": 11, "minute": 35}
